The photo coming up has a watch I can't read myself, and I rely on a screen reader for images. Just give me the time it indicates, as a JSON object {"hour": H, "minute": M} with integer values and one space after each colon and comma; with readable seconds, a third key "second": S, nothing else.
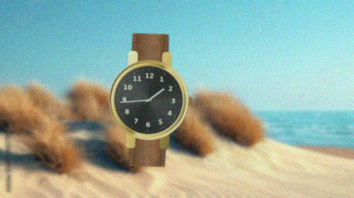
{"hour": 1, "minute": 44}
